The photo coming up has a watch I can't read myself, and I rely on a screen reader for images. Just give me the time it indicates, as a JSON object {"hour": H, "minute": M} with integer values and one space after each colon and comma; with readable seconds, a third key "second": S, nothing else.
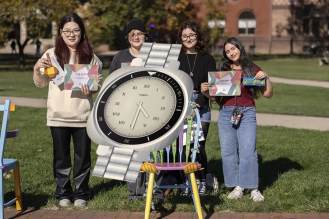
{"hour": 4, "minute": 30}
